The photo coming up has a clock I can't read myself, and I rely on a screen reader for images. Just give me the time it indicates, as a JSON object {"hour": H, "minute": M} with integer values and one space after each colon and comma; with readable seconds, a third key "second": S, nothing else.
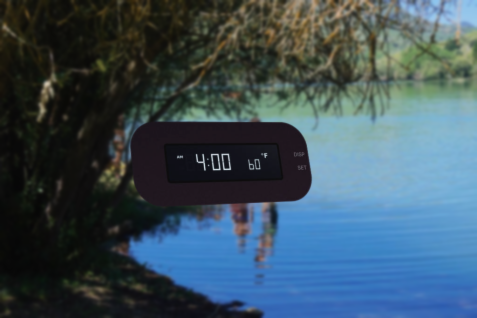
{"hour": 4, "minute": 0}
